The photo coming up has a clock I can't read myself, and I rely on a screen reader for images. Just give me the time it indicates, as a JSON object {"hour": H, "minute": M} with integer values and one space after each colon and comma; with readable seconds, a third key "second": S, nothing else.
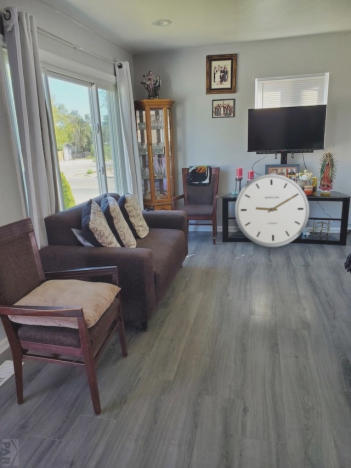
{"hour": 9, "minute": 10}
